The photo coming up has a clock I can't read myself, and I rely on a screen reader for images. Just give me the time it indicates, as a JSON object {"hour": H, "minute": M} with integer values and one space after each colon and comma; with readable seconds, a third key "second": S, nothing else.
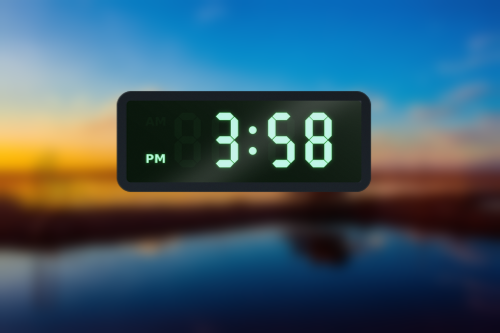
{"hour": 3, "minute": 58}
